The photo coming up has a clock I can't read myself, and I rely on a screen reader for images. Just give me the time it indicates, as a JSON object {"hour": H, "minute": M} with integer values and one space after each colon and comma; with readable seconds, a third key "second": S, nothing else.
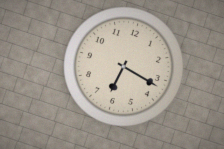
{"hour": 6, "minute": 17}
